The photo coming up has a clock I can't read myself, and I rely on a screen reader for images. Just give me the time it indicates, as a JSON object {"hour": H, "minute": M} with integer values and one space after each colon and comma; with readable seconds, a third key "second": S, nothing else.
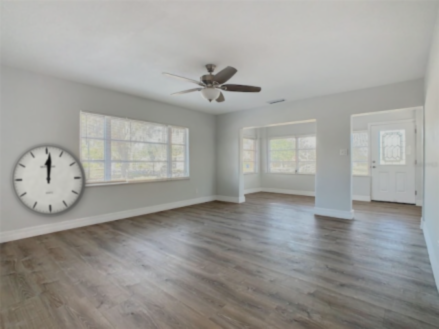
{"hour": 12, "minute": 1}
